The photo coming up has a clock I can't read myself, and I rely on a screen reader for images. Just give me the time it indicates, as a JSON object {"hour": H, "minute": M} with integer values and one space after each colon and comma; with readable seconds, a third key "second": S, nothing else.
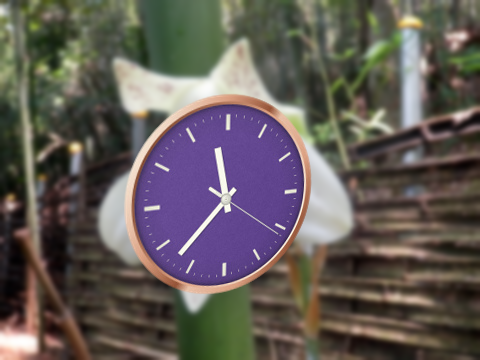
{"hour": 11, "minute": 37, "second": 21}
